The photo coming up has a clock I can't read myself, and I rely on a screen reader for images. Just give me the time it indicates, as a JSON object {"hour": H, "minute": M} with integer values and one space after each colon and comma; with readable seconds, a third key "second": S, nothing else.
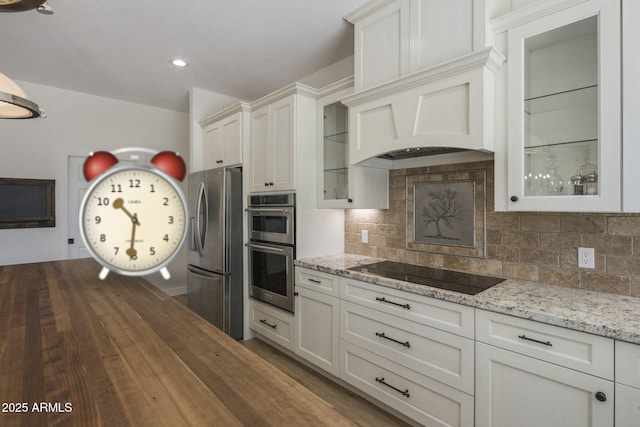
{"hour": 10, "minute": 31}
